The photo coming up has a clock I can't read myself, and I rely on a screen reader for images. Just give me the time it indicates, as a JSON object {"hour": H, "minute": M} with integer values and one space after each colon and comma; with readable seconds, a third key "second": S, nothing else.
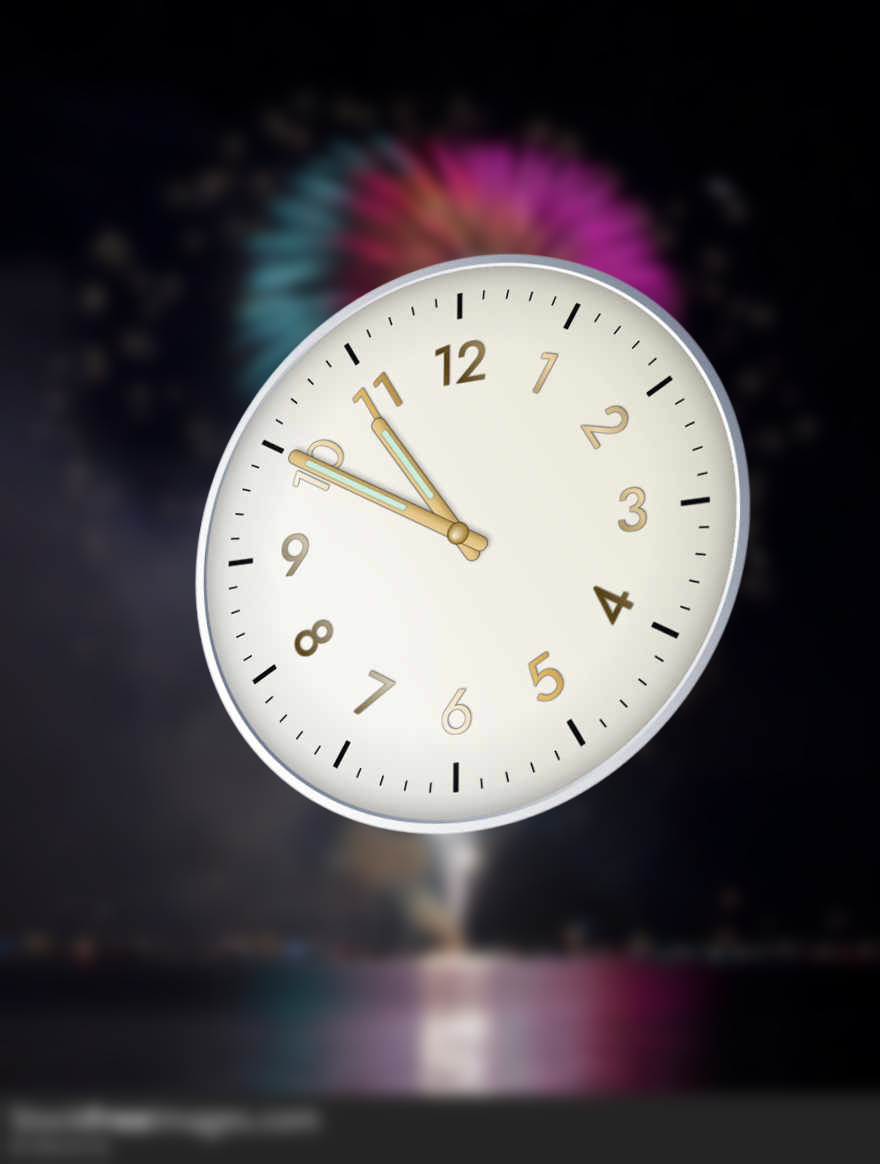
{"hour": 10, "minute": 50}
